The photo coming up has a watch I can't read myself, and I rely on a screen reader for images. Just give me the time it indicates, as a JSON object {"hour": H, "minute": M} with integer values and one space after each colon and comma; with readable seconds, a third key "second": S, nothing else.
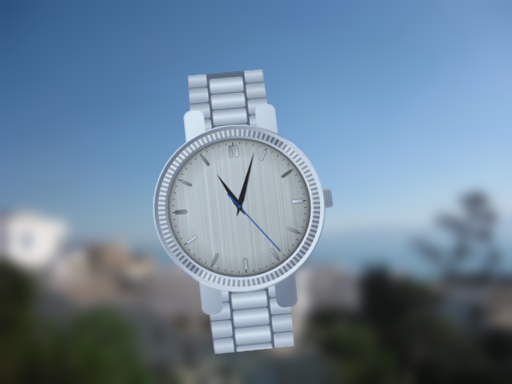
{"hour": 11, "minute": 3, "second": 24}
